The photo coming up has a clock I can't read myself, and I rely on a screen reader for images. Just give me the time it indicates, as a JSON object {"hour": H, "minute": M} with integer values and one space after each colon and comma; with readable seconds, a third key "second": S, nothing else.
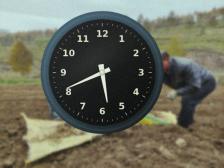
{"hour": 5, "minute": 41}
